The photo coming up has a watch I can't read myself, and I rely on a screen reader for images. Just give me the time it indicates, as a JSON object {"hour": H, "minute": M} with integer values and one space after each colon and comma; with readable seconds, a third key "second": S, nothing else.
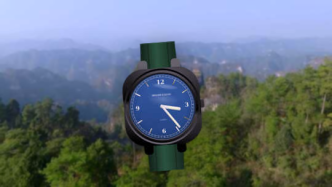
{"hour": 3, "minute": 24}
